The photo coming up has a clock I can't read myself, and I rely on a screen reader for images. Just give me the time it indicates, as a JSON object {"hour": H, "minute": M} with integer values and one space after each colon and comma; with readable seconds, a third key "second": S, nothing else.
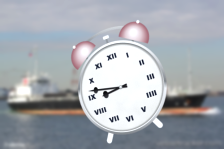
{"hour": 8, "minute": 47}
